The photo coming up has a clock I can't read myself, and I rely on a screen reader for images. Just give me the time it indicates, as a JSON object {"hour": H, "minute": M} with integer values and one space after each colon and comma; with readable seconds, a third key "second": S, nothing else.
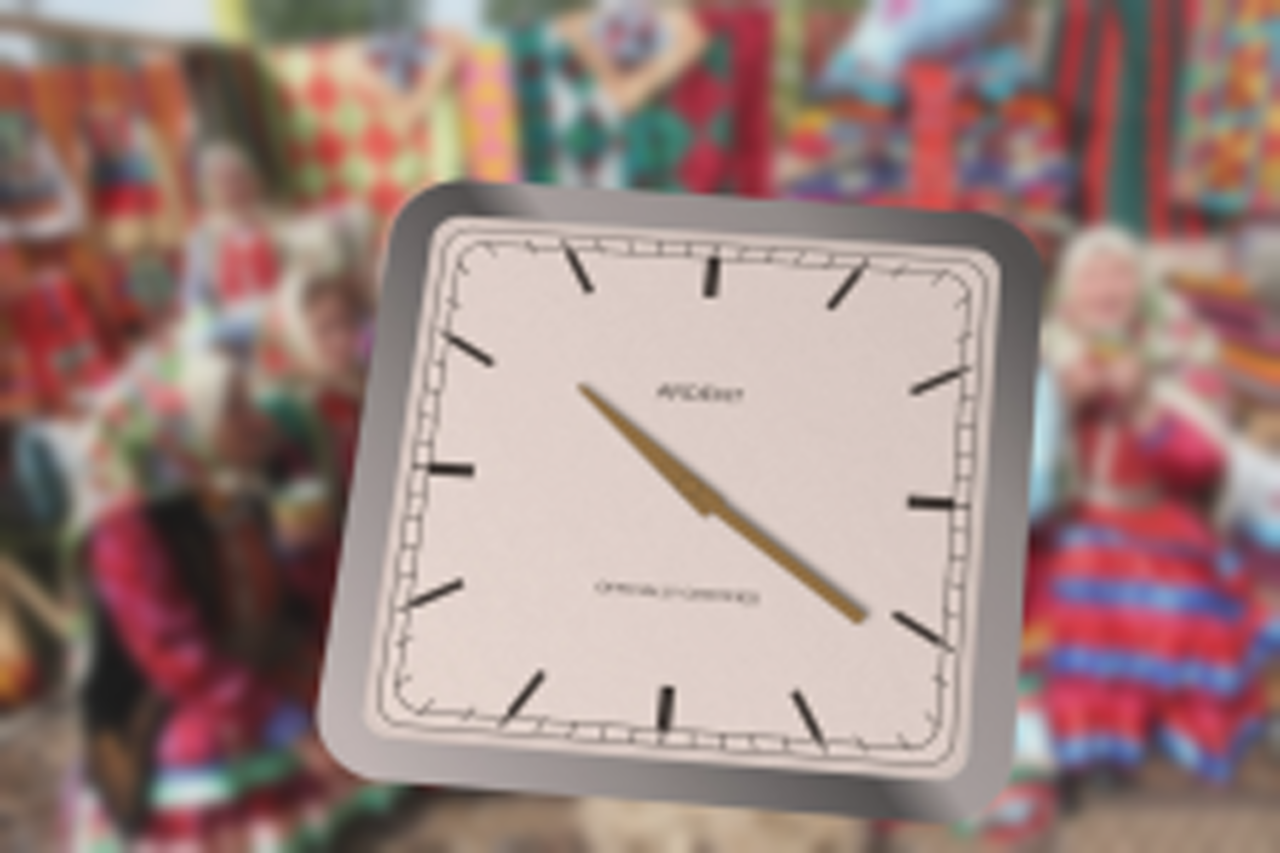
{"hour": 10, "minute": 21}
